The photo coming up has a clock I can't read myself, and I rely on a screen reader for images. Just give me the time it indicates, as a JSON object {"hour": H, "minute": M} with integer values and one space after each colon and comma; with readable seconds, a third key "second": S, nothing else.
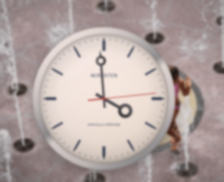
{"hour": 3, "minute": 59, "second": 14}
